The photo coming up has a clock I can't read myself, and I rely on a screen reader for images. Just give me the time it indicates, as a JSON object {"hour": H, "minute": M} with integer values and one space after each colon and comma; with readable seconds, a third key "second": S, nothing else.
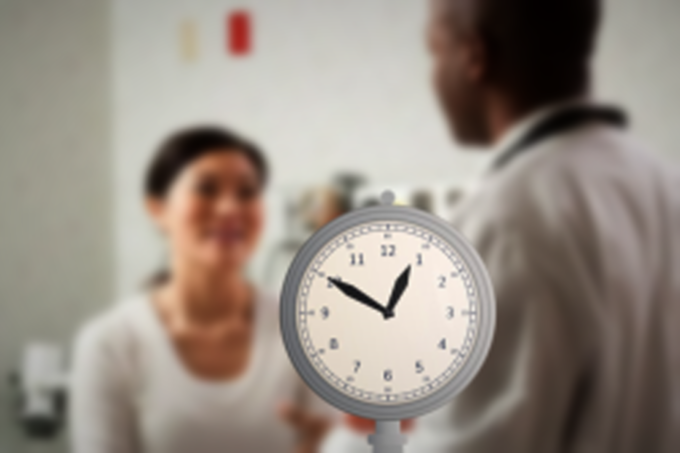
{"hour": 12, "minute": 50}
